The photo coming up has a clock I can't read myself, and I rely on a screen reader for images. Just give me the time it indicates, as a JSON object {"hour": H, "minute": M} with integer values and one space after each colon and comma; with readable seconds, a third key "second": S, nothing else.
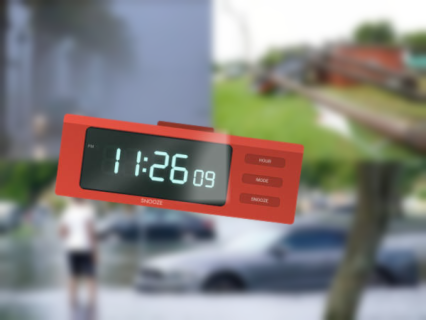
{"hour": 11, "minute": 26, "second": 9}
